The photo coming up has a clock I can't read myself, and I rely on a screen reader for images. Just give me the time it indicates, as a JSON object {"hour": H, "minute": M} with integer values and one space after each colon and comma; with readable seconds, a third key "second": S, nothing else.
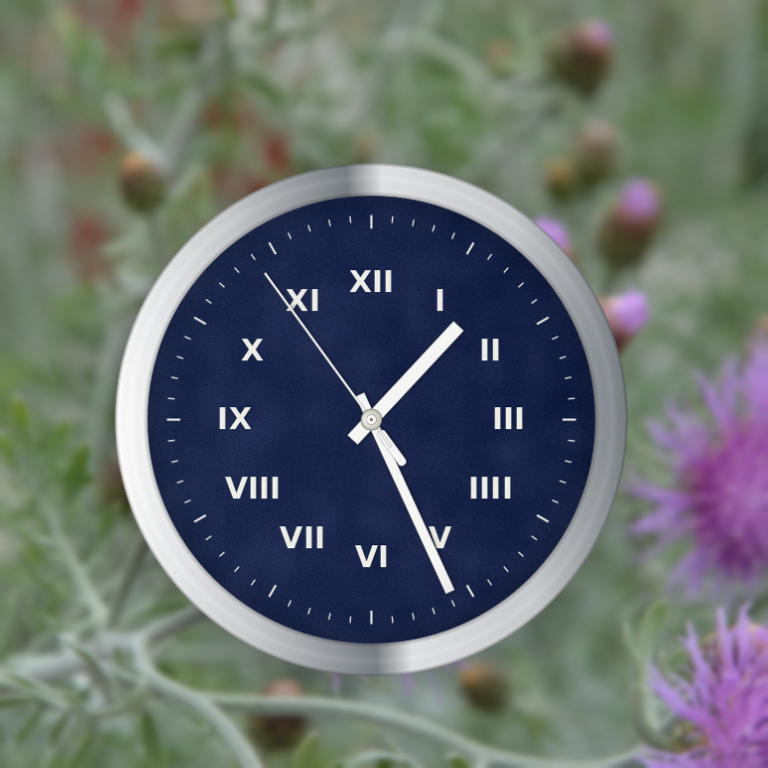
{"hour": 1, "minute": 25, "second": 54}
